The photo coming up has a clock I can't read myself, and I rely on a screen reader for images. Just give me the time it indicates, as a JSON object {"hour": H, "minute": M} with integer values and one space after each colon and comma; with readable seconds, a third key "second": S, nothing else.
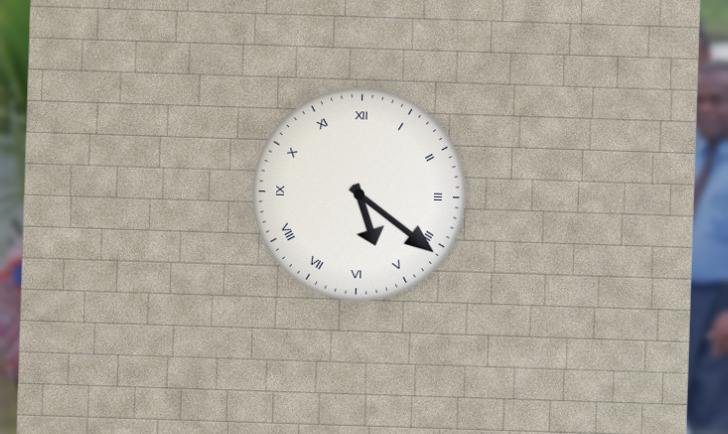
{"hour": 5, "minute": 21}
